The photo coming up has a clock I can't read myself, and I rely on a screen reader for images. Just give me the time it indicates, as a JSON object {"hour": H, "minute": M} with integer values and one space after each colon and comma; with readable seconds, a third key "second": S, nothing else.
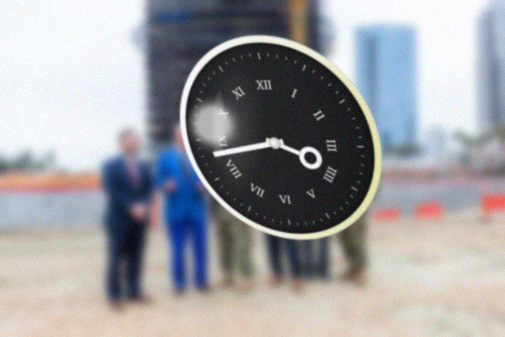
{"hour": 3, "minute": 43}
